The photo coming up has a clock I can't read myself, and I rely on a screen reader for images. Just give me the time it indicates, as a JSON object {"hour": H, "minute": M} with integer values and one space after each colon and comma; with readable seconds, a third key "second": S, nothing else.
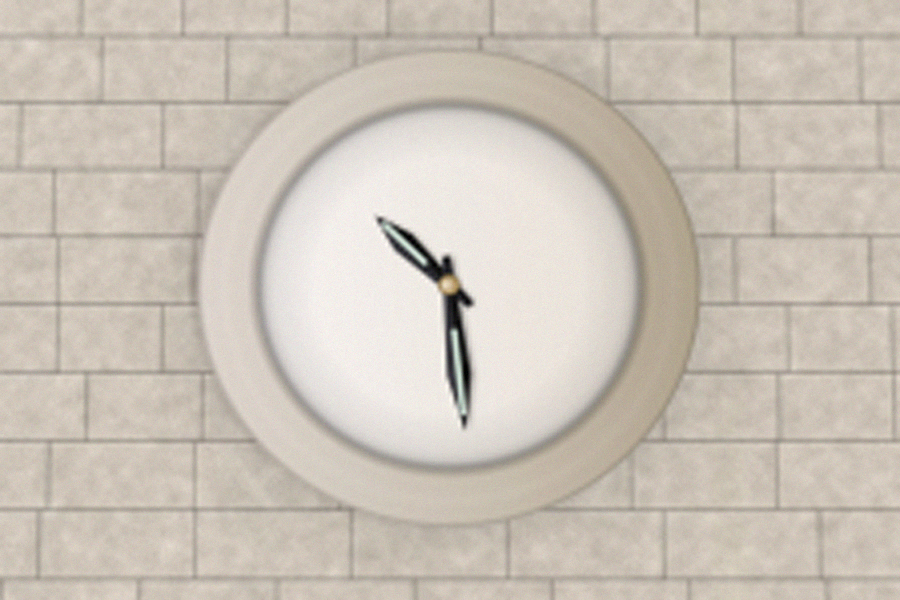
{"hour": 10, "minute": 29}
